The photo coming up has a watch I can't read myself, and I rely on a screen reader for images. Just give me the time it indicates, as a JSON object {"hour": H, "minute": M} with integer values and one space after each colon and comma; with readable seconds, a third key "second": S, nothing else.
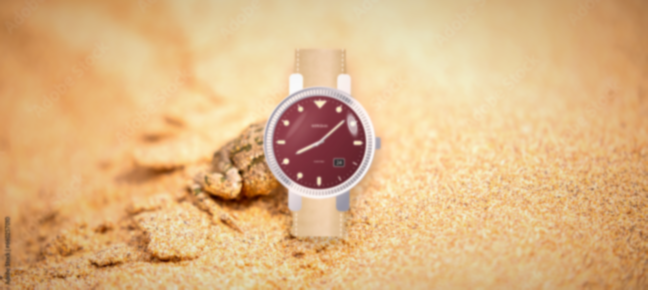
{"hour": 8, "minute": 8}
